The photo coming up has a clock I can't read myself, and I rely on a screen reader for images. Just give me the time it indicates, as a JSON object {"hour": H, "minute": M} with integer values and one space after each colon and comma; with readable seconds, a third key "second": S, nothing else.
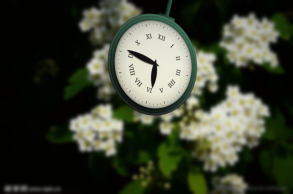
{"hour": 5, "minute": 46}
